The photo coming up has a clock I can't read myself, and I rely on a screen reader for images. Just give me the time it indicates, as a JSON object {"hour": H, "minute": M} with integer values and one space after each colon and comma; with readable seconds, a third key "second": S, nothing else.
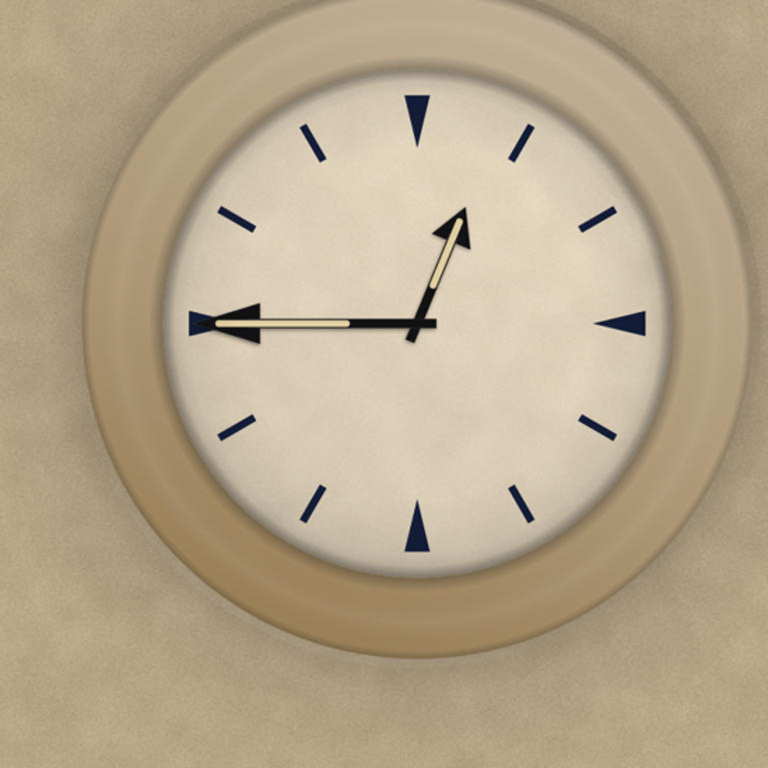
{"hour": 12, "minute": 45}
